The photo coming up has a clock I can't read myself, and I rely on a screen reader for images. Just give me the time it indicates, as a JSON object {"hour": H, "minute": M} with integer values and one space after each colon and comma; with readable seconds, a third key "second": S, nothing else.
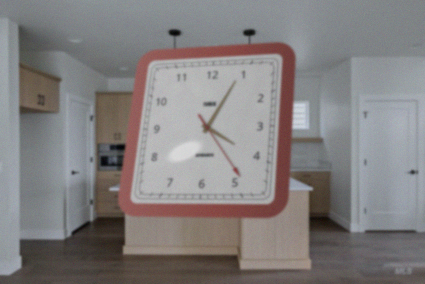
{"hour": 4, "minute": 4, "second": 24}
